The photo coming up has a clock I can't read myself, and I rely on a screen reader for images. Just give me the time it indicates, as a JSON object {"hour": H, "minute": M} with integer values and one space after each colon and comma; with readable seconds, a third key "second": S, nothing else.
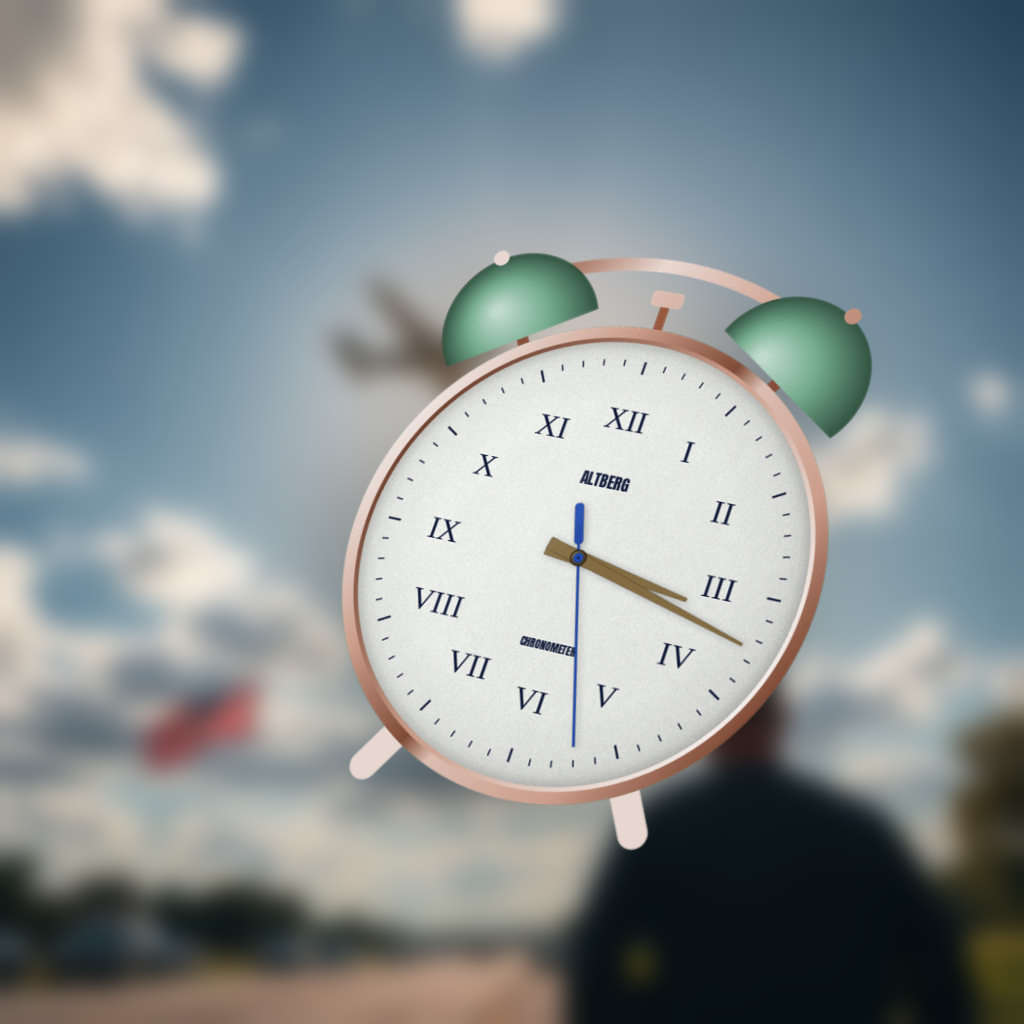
{"hour": 3, "minute": 17, "second": 27}
